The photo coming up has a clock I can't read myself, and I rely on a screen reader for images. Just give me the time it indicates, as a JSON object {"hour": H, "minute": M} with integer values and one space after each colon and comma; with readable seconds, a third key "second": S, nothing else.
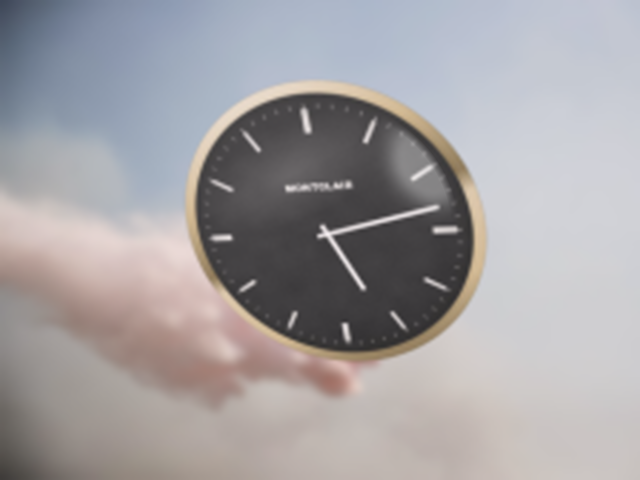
{"hour": 5, "minute": 13}
